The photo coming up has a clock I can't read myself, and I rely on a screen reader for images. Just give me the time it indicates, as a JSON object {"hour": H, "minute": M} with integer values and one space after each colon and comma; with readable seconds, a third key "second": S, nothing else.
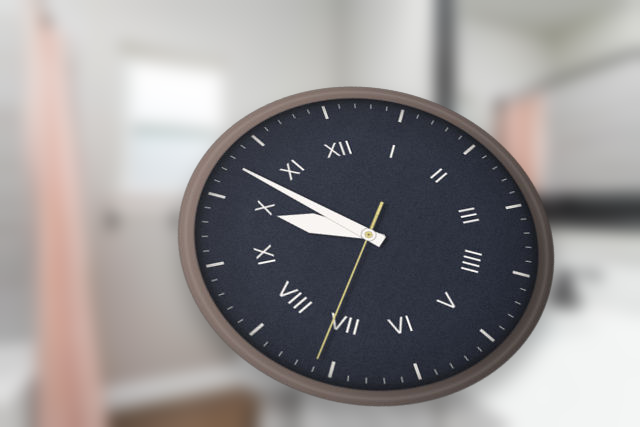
{"hour": 9, "minute": 52, "second": 36}
